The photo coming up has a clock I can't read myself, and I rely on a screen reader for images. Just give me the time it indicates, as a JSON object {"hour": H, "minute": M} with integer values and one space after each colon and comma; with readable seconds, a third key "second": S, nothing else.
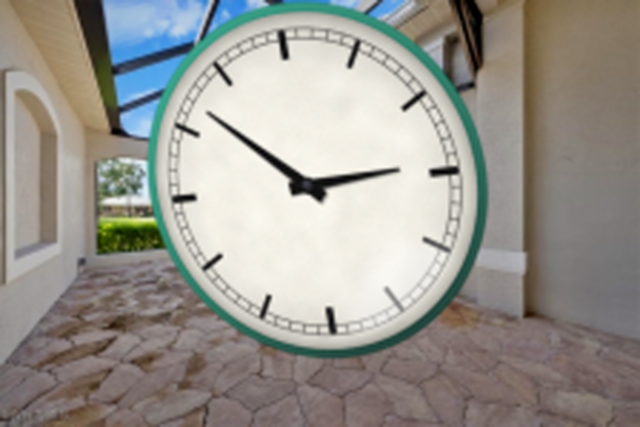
{"hour": 2, "minute": 52}
